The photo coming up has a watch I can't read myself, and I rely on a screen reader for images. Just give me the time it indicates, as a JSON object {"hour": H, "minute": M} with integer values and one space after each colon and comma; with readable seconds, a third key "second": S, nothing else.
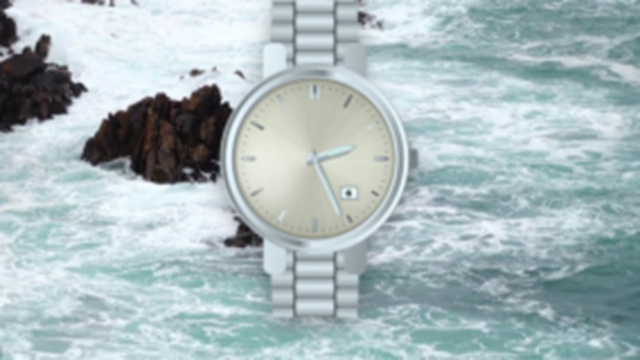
{"hour": 2, "minute": 26}
